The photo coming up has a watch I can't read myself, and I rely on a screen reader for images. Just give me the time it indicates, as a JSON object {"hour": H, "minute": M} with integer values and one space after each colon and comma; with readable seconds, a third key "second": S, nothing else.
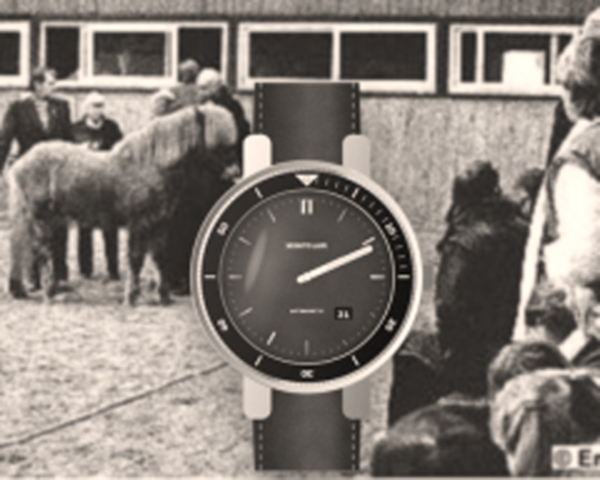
{"hour": 2, "minute": 11}
